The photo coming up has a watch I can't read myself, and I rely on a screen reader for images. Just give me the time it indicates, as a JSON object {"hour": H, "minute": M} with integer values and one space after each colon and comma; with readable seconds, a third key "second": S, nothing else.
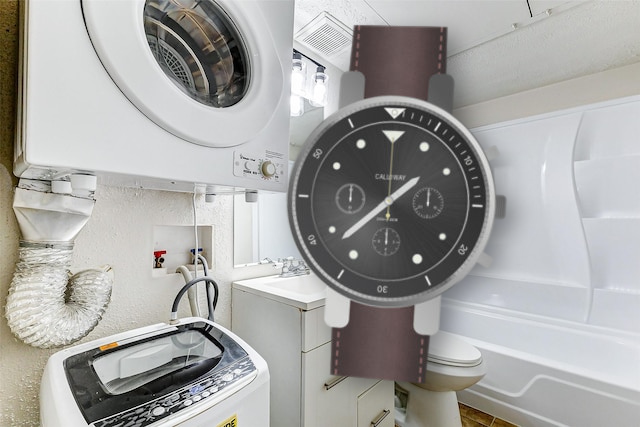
{"hour": 1, "minute": 38}
